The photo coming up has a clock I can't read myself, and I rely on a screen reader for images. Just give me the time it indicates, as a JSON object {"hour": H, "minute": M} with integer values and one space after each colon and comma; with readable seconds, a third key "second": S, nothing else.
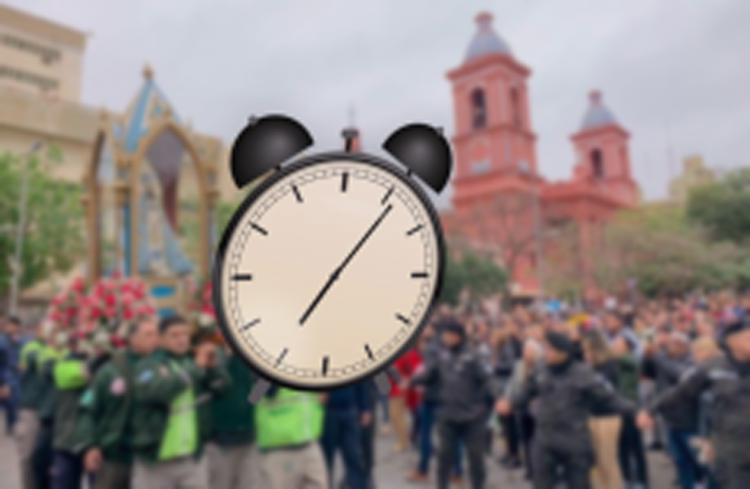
{"hour": 7, "minute": 6}
